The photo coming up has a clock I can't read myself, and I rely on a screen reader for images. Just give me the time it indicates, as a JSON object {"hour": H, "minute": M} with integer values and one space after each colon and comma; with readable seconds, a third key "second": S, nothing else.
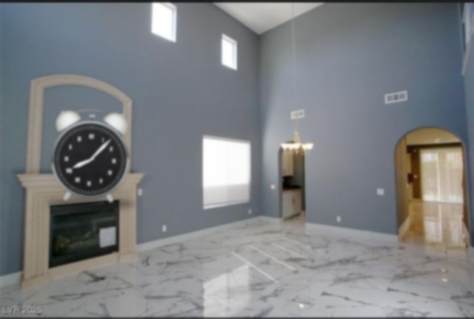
{"hour": 8, "minute": 7}
